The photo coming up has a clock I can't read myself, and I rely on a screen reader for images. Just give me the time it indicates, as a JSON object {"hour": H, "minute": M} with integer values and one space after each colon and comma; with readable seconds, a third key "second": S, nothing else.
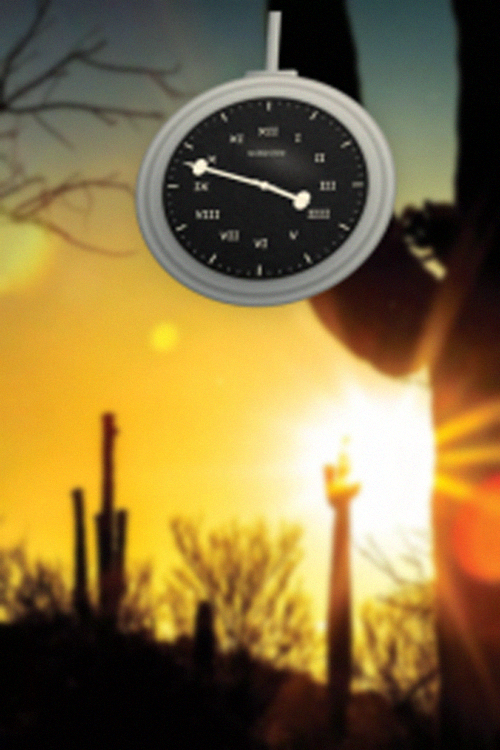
{"hour": 3, "minute": 48}
